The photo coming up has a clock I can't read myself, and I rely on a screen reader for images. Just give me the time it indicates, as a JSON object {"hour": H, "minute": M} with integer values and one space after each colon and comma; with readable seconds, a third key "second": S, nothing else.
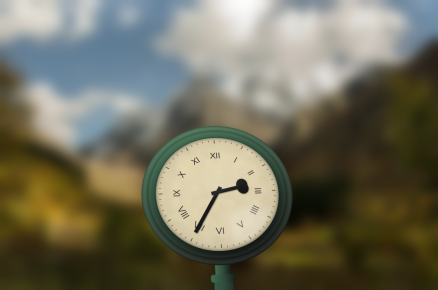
{"hour": 2, "minute": 35}
